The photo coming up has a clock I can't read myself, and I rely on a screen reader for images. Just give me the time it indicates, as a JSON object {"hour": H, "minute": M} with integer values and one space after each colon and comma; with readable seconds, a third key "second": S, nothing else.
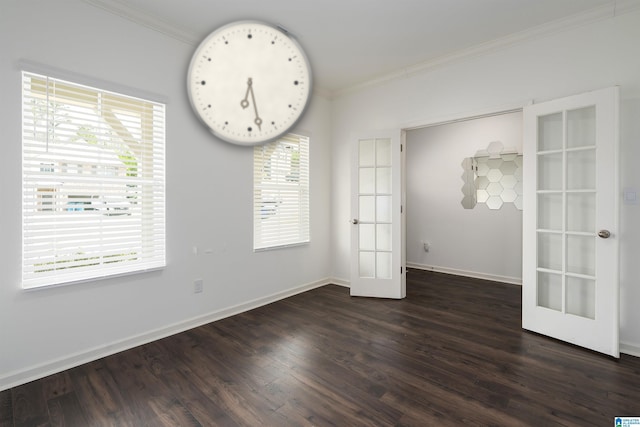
{"hour": 6, "minute": 28}
